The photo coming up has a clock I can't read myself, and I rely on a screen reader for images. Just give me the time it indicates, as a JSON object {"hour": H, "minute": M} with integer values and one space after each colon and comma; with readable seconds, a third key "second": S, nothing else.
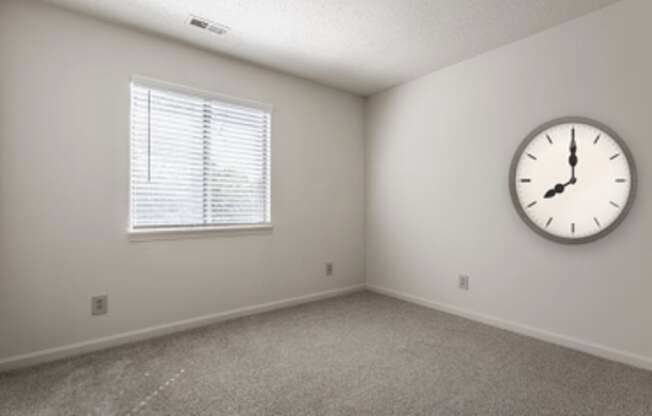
{"hour": 8, "minute": 0}
